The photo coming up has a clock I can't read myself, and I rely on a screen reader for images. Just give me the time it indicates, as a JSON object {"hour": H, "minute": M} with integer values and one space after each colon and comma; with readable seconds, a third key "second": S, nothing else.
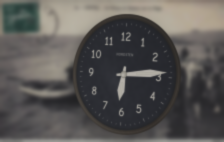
{"hour": 6, "minute": 14}
